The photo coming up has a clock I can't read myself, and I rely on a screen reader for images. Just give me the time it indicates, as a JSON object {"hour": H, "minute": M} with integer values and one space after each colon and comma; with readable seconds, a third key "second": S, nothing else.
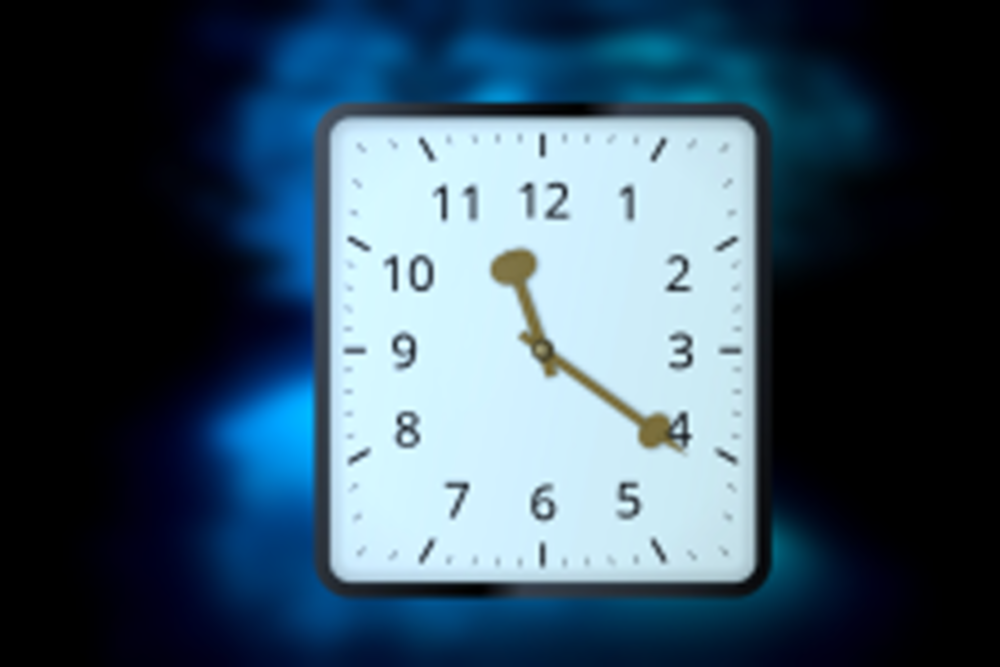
{"hour": 11, "minute": 21}
